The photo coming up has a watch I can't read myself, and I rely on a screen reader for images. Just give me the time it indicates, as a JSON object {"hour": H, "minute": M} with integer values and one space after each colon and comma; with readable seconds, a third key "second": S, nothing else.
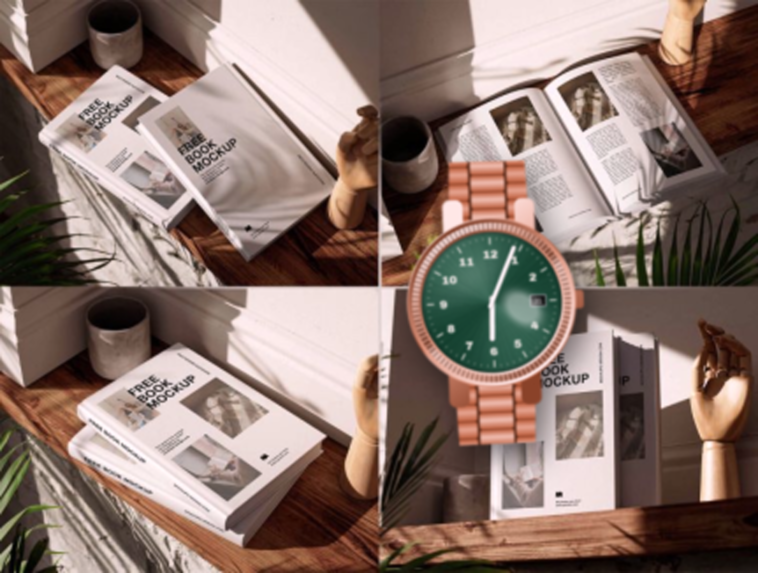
{"hour": 6, "minute": 4}
